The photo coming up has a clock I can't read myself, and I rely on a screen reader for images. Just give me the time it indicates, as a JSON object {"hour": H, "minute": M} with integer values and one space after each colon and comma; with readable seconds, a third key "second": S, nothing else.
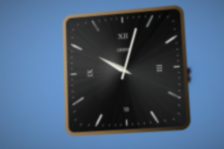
{"hour": 10, "minute": 3}
